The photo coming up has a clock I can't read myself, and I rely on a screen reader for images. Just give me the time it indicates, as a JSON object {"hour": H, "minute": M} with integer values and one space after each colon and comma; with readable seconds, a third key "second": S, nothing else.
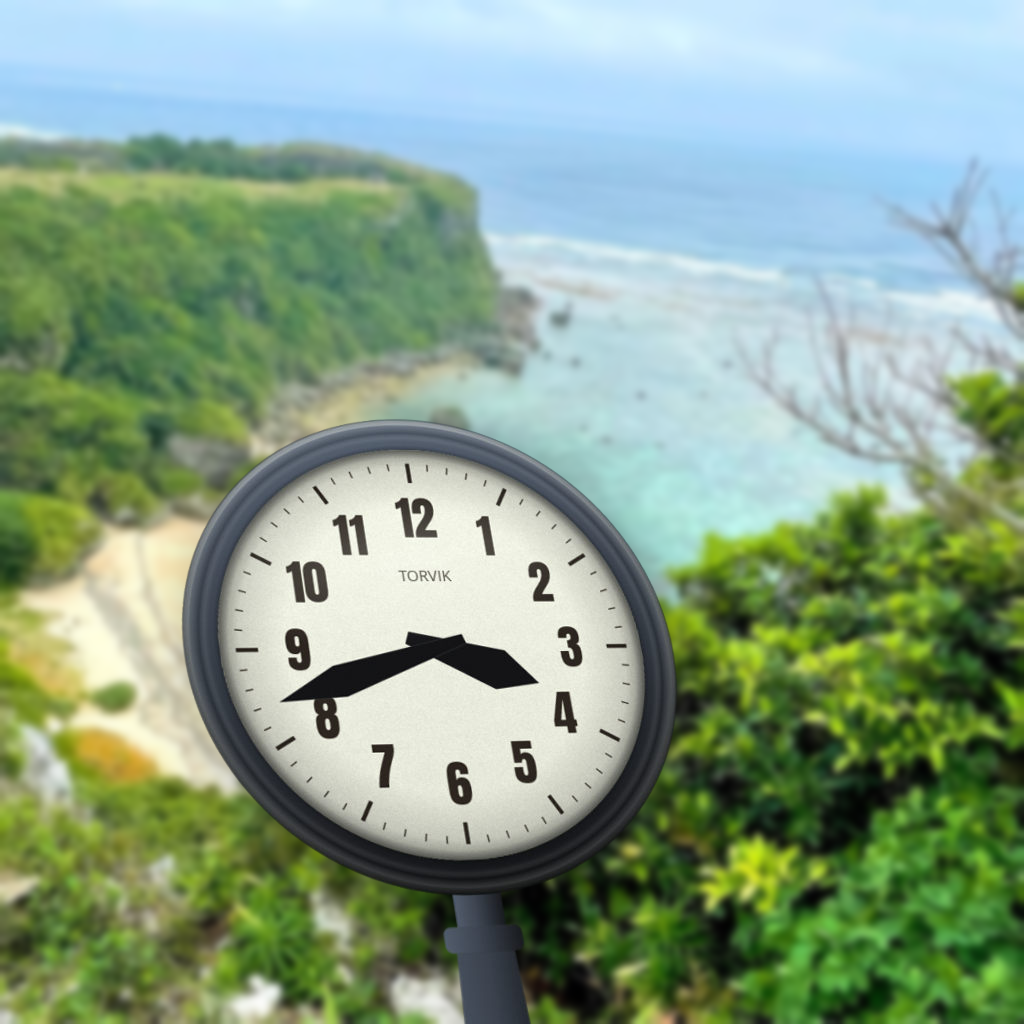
{"hour": 3, "minute": 42}
